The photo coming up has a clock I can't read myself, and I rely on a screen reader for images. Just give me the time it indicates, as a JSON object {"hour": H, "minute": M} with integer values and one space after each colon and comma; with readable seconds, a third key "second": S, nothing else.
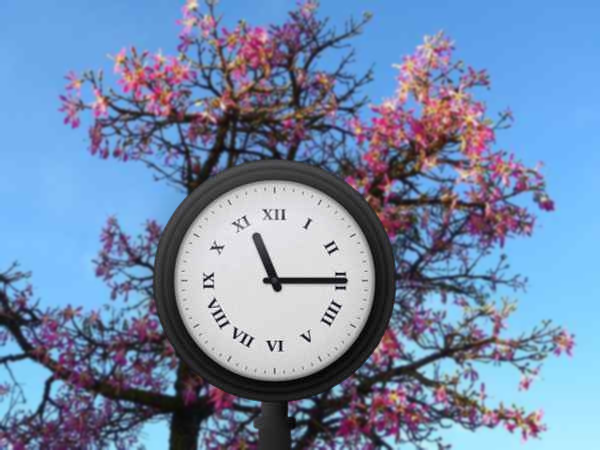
{"hour": 11, "minute": 15}
